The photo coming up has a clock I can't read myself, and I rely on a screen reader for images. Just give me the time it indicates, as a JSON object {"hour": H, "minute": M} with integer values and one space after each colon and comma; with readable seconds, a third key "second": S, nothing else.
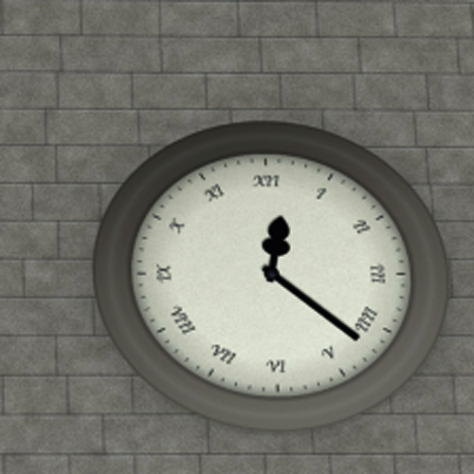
{"hour": 12, "minute": 22}
